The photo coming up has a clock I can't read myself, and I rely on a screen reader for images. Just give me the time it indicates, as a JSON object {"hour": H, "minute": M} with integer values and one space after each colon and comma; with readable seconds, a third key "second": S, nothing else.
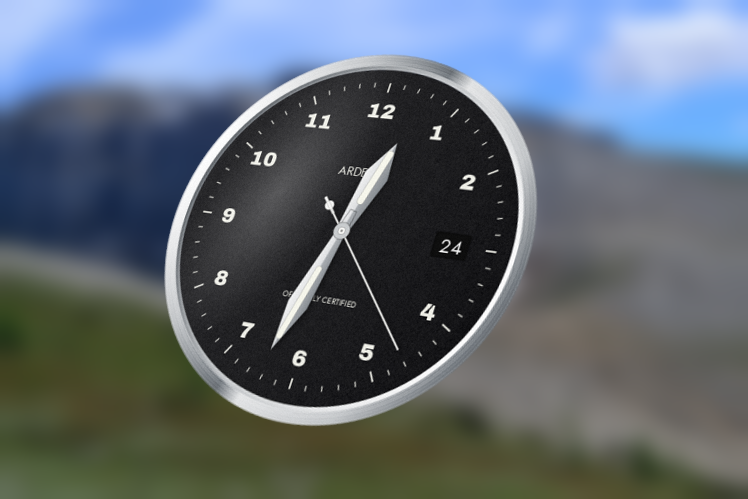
{"hour": 12, "minute": 32, "second": 23}
